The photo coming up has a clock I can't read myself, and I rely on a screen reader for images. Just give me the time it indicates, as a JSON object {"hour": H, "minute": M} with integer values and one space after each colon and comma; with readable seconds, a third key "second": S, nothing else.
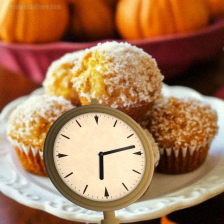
{"hour": 6, "minute": 13}
